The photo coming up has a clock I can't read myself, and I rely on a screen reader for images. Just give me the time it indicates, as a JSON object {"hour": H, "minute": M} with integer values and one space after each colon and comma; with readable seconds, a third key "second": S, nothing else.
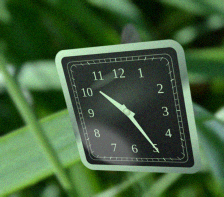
{"hour": 10, "minute": 25}
